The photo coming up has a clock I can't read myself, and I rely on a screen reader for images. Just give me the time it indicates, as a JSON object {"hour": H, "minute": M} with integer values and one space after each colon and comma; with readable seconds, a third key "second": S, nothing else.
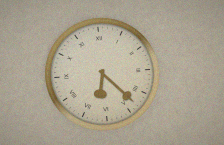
{"hour": 6, "minute": 23}
